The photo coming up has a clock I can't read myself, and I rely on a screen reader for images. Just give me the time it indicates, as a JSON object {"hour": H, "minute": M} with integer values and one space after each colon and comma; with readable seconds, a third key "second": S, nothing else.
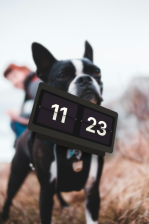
{"hour": 11, "minute": 23}
